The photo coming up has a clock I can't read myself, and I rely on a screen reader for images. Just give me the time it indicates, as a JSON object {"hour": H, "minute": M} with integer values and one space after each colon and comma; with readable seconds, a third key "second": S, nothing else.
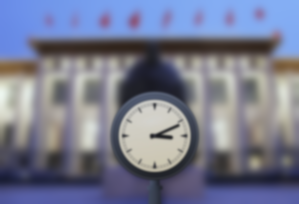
{"hour": 3, "minute": 11}
